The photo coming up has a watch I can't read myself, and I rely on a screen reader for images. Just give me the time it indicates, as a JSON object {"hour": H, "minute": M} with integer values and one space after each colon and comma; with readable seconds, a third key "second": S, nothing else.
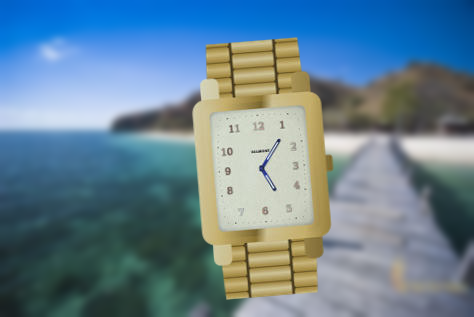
{"hour": 5, "minute": 6}
